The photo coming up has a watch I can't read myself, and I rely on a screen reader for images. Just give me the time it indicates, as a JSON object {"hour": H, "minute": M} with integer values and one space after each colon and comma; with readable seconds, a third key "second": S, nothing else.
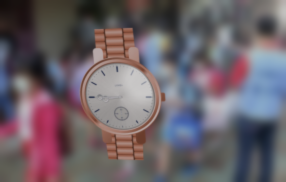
{"hour": 8, "minute": 45}
